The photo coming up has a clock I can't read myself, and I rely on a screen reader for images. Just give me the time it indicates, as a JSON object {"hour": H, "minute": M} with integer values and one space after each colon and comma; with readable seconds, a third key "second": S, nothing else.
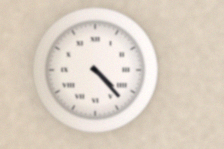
{"hour": 4, "minute": 23}
